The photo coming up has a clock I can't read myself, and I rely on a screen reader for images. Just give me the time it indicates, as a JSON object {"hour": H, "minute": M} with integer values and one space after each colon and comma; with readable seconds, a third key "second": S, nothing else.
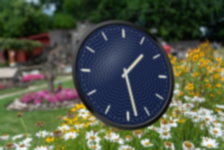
{"hour": 1, "minute": 28}
